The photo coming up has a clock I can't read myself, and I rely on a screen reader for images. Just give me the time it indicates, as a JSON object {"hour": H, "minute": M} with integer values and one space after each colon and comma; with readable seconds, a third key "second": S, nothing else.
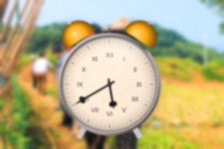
{"hour": 5, "minute": 40}
